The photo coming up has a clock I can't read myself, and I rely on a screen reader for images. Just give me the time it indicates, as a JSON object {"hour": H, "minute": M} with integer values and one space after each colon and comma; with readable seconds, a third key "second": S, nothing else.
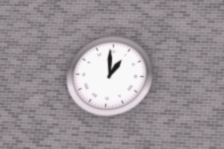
{"hour": 12, "minute": 59}
